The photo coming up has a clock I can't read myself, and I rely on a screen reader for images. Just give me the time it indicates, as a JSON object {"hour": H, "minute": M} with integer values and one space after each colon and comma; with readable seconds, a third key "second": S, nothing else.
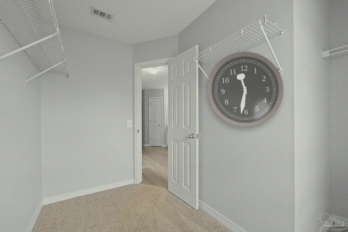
{"hour": 11, "minute": 32}
